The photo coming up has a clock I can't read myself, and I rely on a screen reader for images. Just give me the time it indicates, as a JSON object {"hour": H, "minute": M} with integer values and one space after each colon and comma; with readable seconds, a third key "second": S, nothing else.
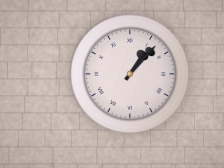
{"hour": 1, "minute": 7}
